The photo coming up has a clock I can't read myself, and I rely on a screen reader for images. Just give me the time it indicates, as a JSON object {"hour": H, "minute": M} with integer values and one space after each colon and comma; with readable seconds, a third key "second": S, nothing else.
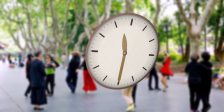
{"hour": 11, "minute": 30}
